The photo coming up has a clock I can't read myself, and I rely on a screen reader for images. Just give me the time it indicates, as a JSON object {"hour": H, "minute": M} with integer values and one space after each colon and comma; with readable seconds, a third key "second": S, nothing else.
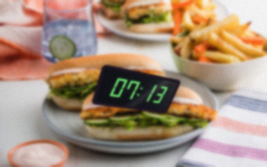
{"hour": 7, "minute": 13}
